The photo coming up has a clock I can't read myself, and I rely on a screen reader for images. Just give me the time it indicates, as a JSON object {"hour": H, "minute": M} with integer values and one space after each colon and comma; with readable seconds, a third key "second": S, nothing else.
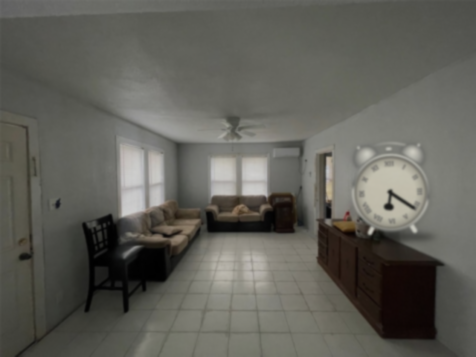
{"hour": 6, "minute": 21}
